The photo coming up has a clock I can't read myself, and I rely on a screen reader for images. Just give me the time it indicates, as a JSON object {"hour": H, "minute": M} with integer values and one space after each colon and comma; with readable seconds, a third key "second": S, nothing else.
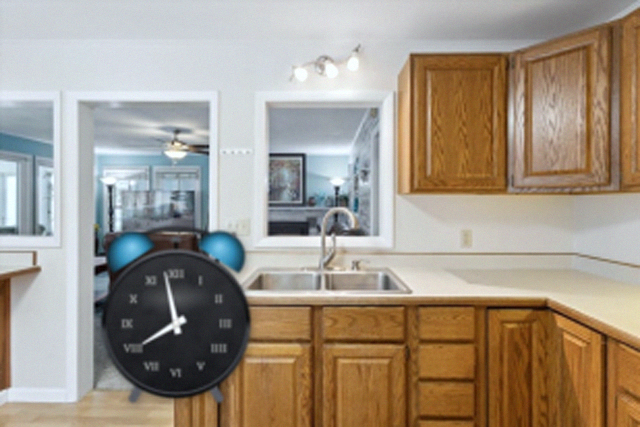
{"hour": 7, "minute": 58}
